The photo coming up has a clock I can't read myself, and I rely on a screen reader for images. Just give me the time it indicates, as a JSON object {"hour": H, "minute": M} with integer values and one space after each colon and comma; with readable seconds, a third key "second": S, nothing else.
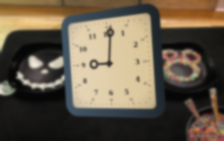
{"hour": 9, "minute": 1}
